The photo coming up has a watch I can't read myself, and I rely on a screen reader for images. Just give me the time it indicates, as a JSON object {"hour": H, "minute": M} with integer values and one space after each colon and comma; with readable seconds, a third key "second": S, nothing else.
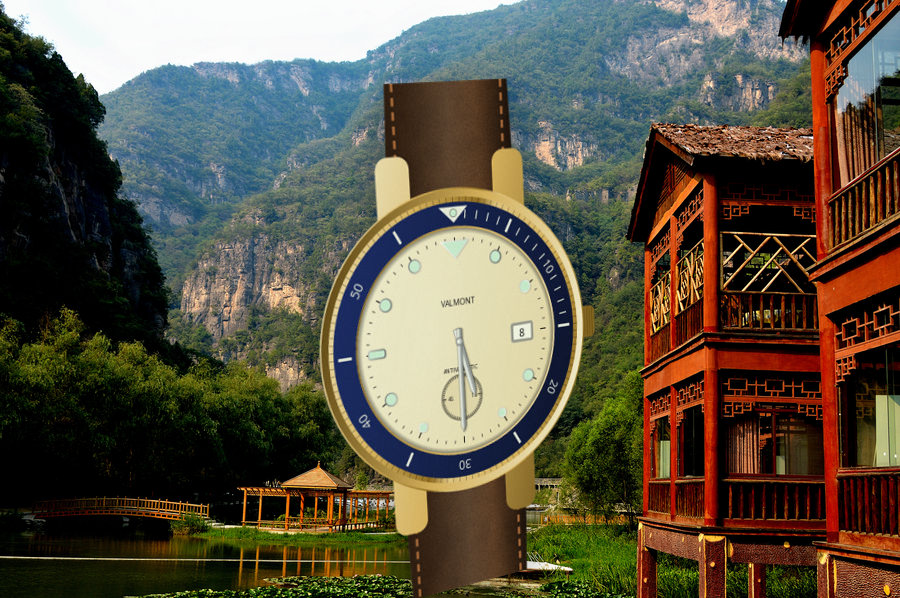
{"hour": 5, "minute": 30}
